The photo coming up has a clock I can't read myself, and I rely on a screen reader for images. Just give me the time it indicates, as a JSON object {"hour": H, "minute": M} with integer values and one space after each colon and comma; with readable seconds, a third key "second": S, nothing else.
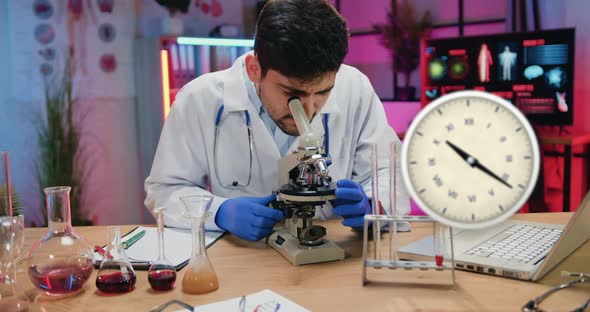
{"hour": 10, "minute": 21}
